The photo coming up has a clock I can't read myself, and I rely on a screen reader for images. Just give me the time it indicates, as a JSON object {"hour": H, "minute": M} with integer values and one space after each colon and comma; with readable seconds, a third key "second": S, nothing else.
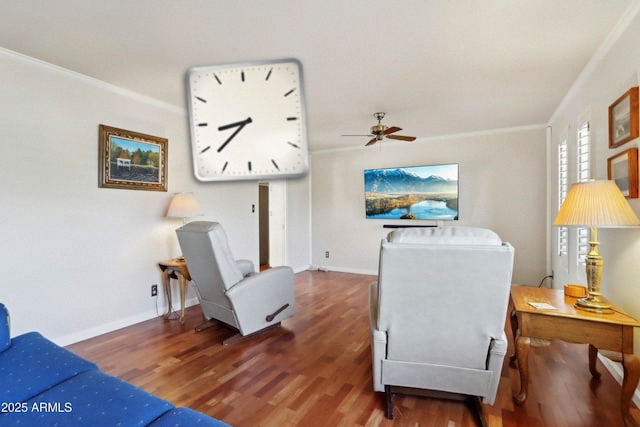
{"hour": 8, "minute": 38}
